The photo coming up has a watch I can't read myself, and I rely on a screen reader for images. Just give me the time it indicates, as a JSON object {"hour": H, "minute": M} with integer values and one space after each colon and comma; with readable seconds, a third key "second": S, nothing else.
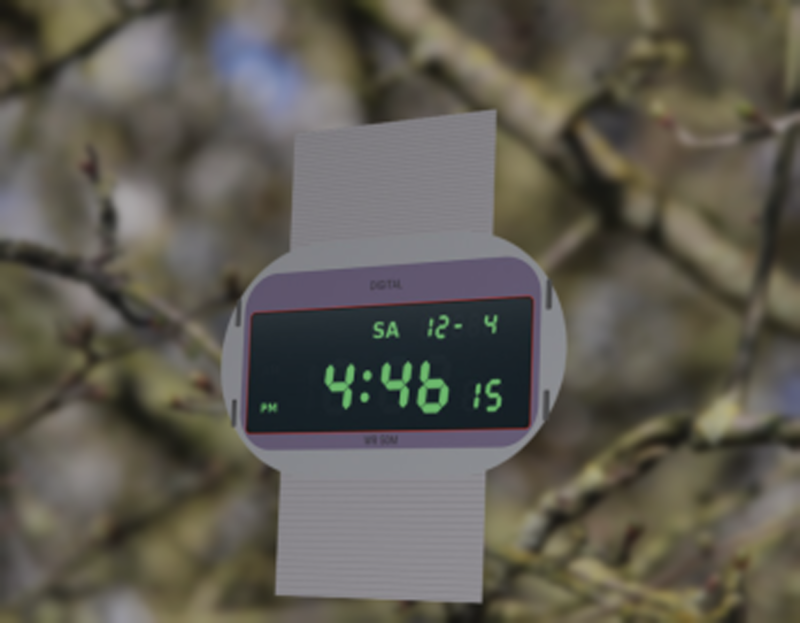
{"hour": 4, "minute": 46, "second": 15}
